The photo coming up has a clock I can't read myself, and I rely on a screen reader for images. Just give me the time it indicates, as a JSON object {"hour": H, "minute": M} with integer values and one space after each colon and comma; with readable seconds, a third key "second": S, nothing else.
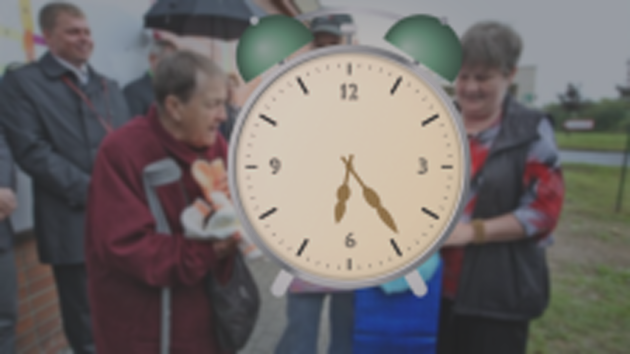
{"hour": 6, "minute": 24}
